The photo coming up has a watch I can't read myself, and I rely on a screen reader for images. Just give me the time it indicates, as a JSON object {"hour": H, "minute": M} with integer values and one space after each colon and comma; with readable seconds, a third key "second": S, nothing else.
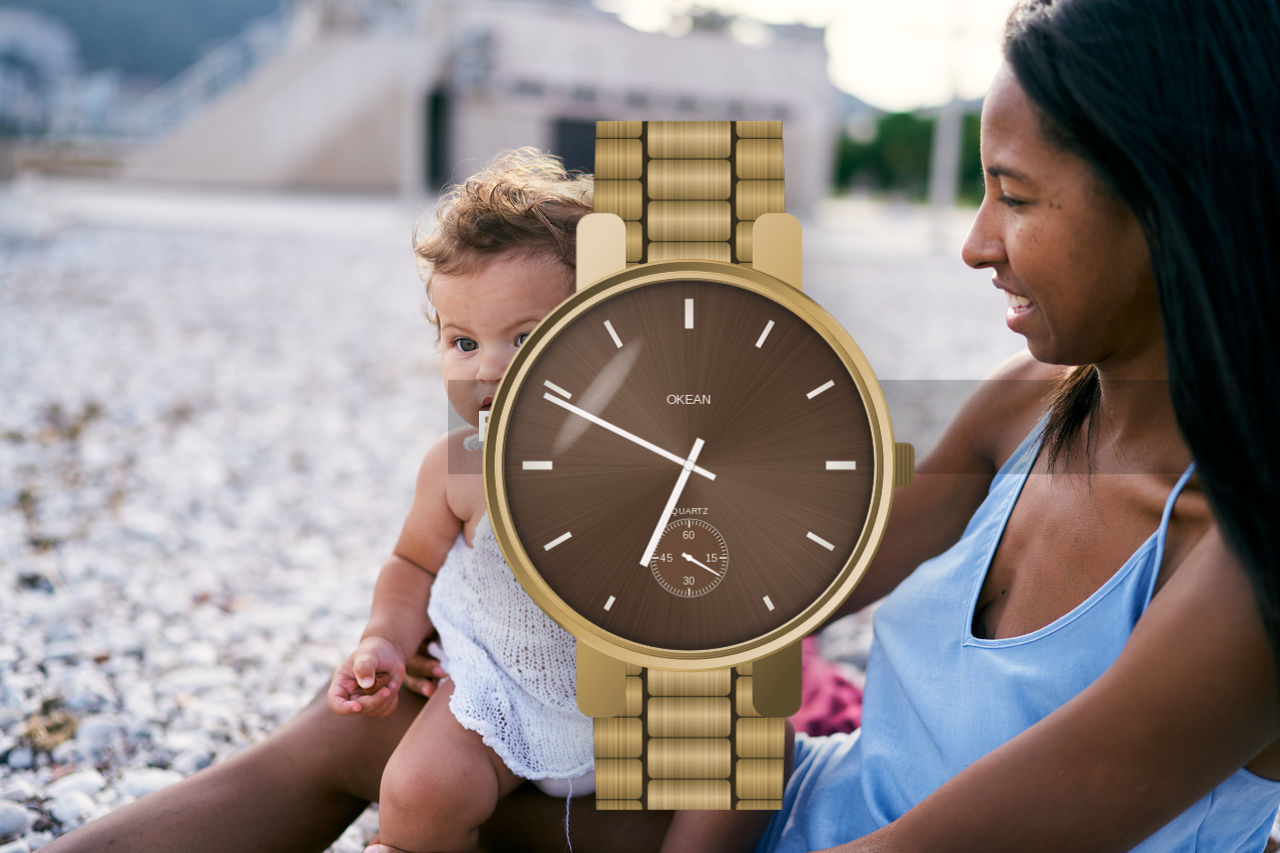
{"hour": 6, "minute": 49, "second": 20}
